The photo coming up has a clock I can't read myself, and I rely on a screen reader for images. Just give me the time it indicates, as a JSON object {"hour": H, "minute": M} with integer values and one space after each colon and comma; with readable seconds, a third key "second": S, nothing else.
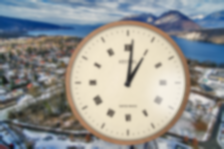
{"hour": 1, "minute": 1}
